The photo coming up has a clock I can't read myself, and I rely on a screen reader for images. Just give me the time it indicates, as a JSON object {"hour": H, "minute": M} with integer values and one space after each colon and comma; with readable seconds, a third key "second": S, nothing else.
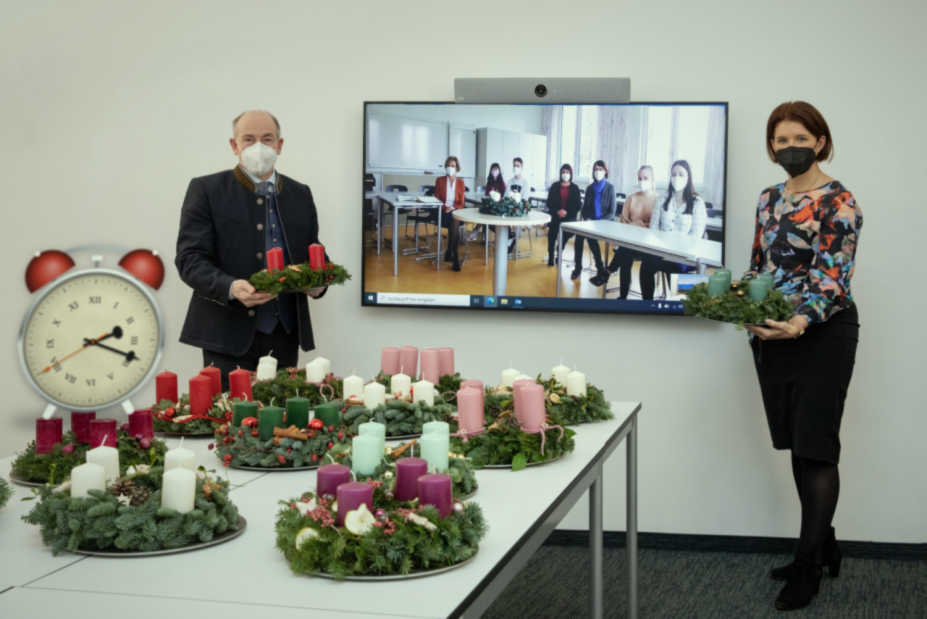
{"hour": 2, "minute": 18, "second": 40}
